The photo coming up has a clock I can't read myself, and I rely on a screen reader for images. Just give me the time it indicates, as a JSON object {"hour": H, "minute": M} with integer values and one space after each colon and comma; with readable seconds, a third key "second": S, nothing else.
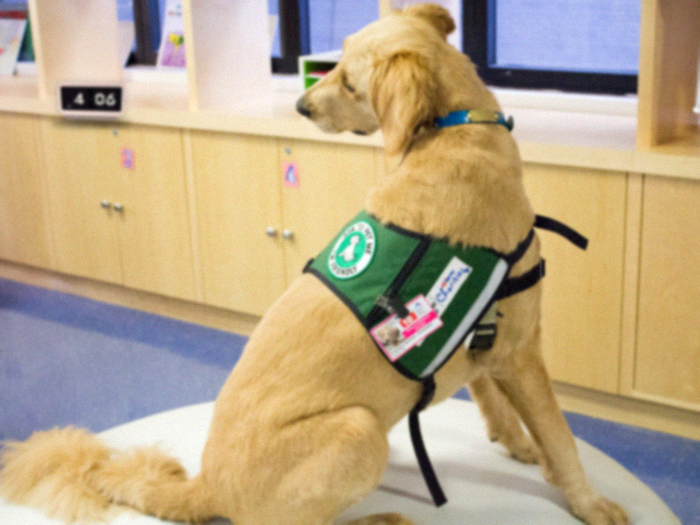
{"hour": 4, "minute": 6}
